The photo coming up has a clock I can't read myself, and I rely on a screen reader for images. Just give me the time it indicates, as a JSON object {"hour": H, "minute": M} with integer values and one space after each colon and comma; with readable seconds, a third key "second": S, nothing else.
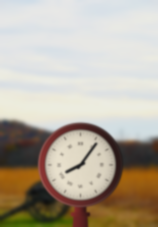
{"hour": 8, "minute": 6}
